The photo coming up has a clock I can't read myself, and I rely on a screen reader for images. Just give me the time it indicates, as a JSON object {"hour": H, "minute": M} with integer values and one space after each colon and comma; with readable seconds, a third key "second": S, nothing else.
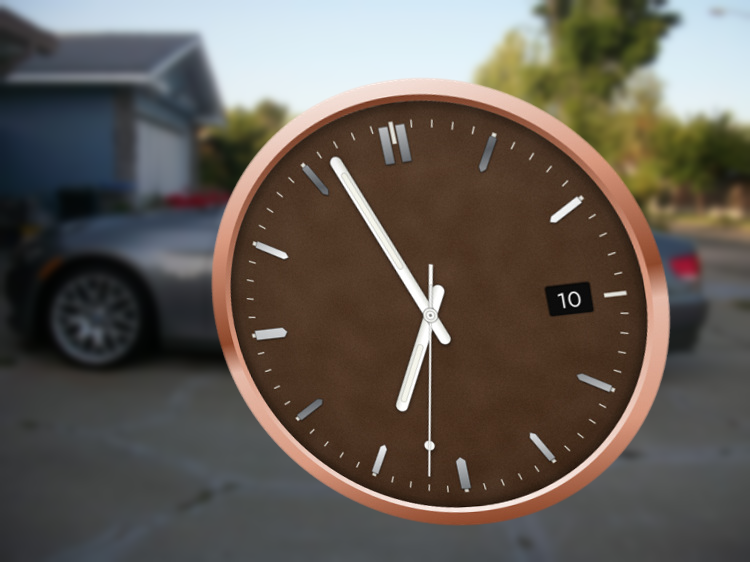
{"hour": 6, "minute": 56, "second": 32}
